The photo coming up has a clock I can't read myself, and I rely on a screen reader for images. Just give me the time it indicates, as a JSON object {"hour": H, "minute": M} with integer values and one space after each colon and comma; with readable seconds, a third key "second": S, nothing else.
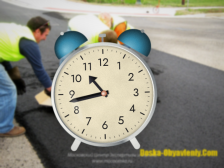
{"hour": 10, "minute": 43}
